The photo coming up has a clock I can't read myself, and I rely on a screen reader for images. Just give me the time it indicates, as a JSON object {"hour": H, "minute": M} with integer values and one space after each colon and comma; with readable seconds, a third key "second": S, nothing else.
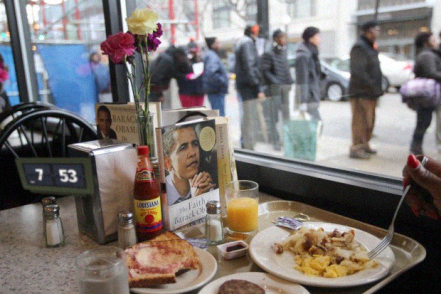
{"hour": 7, "minute": 53}
